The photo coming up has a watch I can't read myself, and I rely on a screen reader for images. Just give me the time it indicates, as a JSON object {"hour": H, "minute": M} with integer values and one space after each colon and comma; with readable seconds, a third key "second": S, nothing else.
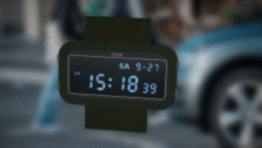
{"hour": 15, "minute": 18, "second": 39}
